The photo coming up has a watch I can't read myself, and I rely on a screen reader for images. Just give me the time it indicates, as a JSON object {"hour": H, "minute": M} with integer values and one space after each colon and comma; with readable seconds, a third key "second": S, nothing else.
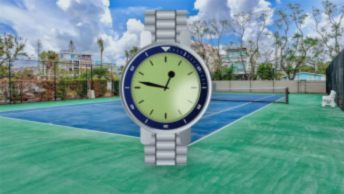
{"hour": 12, "minute": 47}
